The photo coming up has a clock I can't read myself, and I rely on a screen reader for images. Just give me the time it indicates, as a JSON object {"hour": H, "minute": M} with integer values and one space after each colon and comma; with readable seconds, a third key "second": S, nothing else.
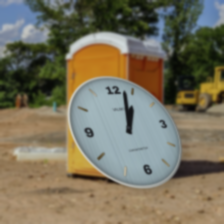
{"hour": 1, "minute": 3}
